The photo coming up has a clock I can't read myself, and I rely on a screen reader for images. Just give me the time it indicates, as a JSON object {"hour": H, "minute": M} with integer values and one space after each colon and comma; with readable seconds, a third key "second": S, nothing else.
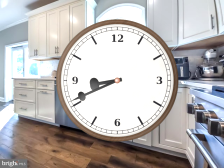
{"hour": 8, "minute": 41}
